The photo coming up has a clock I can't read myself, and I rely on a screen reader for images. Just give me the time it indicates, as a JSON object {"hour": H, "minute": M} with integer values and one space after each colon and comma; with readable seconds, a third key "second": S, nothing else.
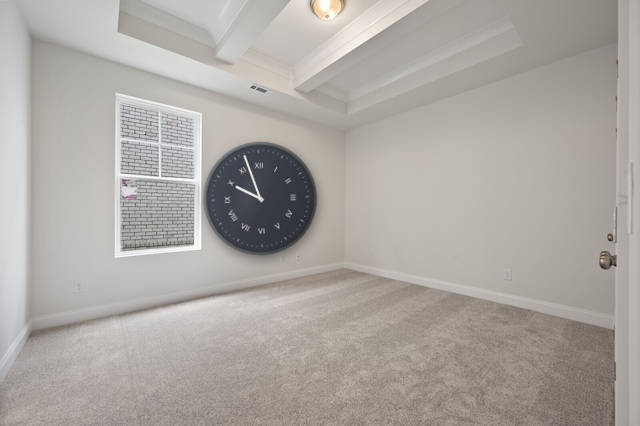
{"hour": 9, "minute": 57}
